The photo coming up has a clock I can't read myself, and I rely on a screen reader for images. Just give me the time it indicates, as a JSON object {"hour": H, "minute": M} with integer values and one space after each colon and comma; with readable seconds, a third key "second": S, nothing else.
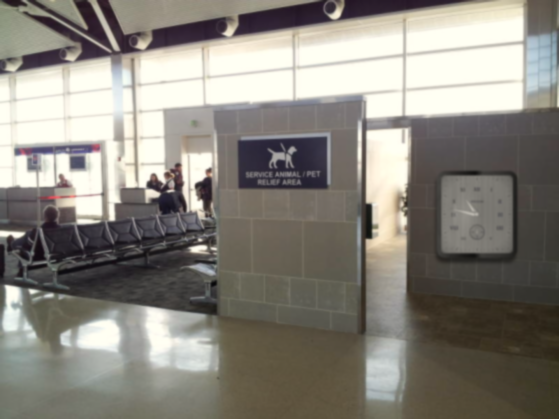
{"hour": 10, "minute": 47}
